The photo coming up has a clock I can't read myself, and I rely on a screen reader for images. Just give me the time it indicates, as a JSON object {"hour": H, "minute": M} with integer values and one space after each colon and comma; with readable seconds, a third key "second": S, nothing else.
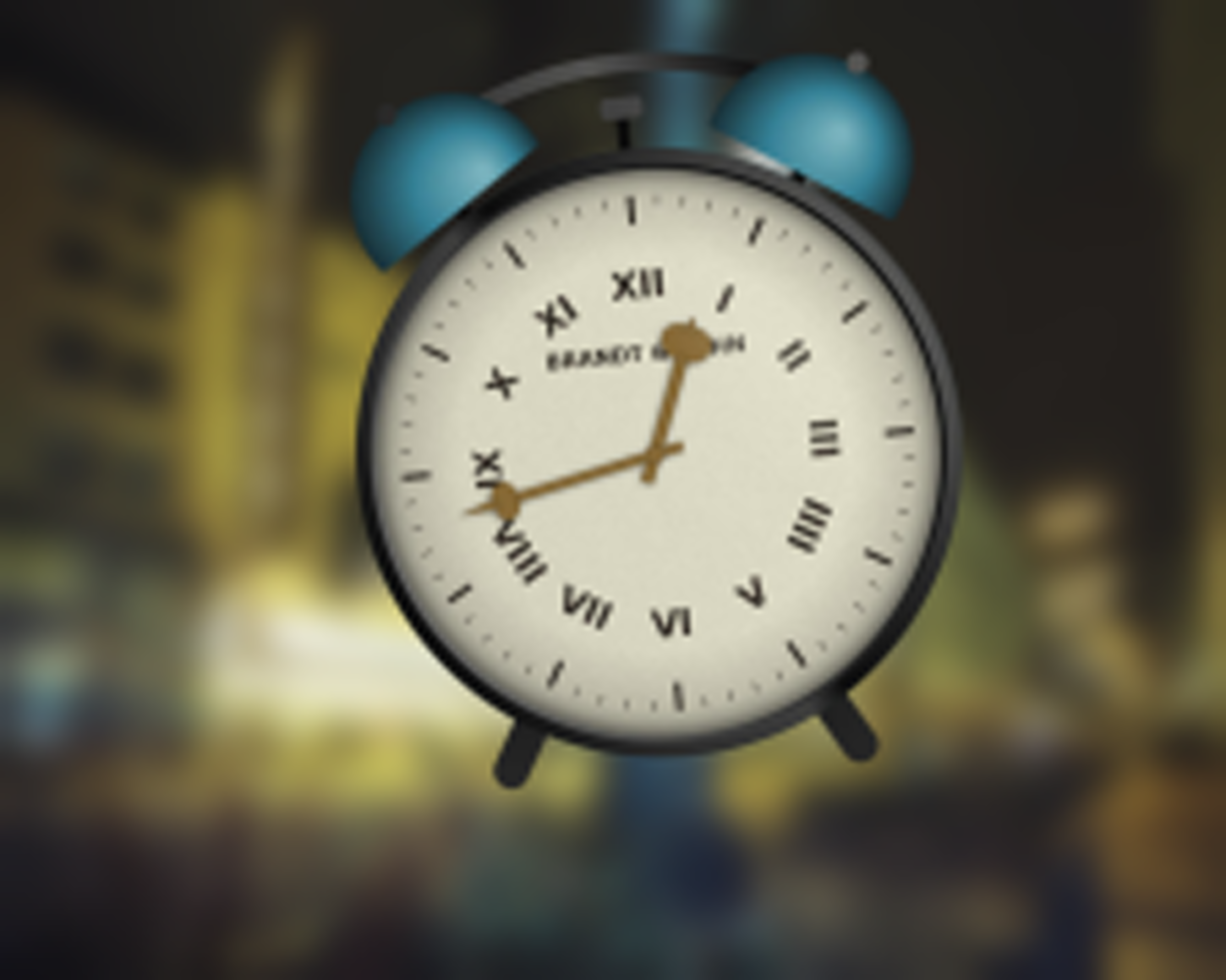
{"hour": 12, "minute": 43}
